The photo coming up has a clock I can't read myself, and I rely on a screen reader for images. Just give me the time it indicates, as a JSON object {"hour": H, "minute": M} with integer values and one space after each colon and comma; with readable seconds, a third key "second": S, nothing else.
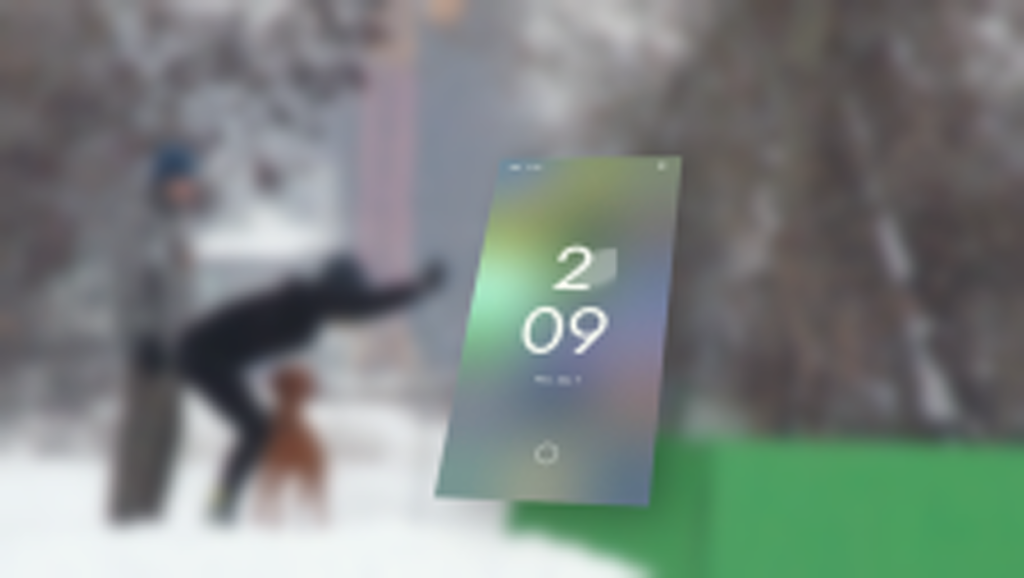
{"hour": 2, "minute": 9}
